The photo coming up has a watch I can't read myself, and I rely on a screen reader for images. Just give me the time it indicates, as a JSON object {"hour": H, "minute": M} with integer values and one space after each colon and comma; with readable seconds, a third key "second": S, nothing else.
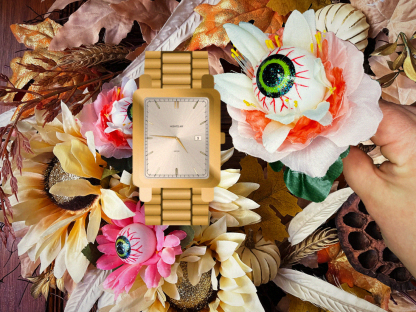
{"hour": 4, "minute": 46}
